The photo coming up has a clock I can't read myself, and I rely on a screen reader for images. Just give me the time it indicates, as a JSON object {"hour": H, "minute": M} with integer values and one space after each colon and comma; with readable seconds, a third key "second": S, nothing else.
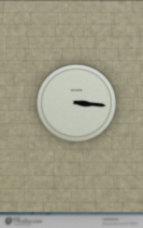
{"hour": 3, "minute": 16}
